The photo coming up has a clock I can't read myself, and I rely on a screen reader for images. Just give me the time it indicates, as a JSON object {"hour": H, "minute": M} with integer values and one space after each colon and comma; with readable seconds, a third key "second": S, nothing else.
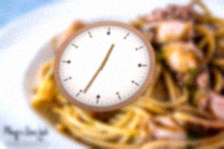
{"hour": 12, "minute": 34}
